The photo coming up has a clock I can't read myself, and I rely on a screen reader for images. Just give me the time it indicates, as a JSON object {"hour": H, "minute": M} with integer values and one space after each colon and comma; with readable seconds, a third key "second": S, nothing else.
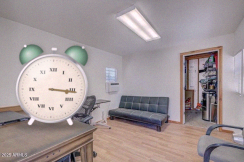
{"hour": 3, "minute": 16}
